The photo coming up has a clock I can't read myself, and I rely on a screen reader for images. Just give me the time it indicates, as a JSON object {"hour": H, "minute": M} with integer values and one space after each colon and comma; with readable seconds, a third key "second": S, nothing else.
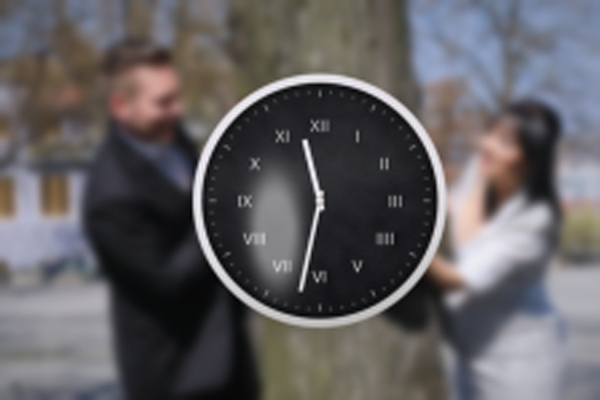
{"hour": 11, "minute": 32}
